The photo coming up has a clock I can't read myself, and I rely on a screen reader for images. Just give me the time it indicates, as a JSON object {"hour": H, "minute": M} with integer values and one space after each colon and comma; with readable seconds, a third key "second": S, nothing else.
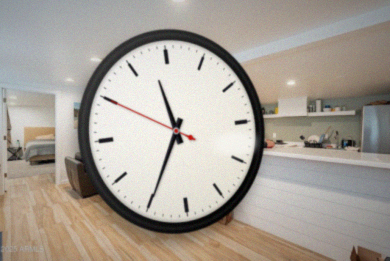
{"hour": 11, "minute": 34, "second": 50}
